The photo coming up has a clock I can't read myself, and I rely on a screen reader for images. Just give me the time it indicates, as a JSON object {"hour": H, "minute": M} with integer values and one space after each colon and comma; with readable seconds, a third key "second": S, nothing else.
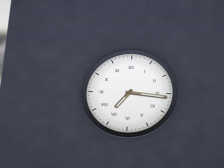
{"hour": 7, "minute": 16}
